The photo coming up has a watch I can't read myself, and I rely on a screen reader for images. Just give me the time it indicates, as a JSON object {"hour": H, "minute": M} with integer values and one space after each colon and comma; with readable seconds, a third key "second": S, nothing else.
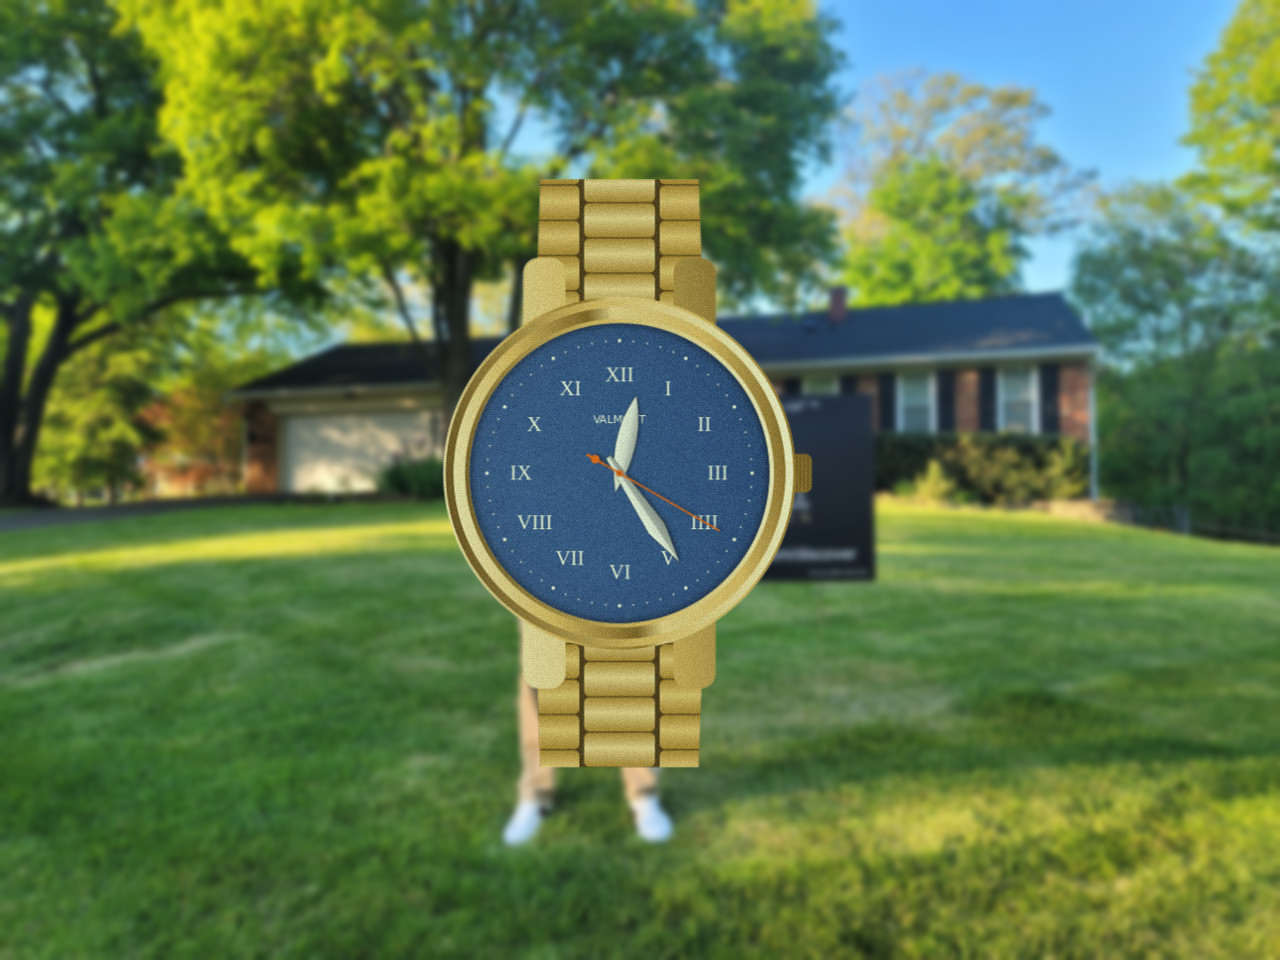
{"hour": 12, "minute": 24, "second": 20}
